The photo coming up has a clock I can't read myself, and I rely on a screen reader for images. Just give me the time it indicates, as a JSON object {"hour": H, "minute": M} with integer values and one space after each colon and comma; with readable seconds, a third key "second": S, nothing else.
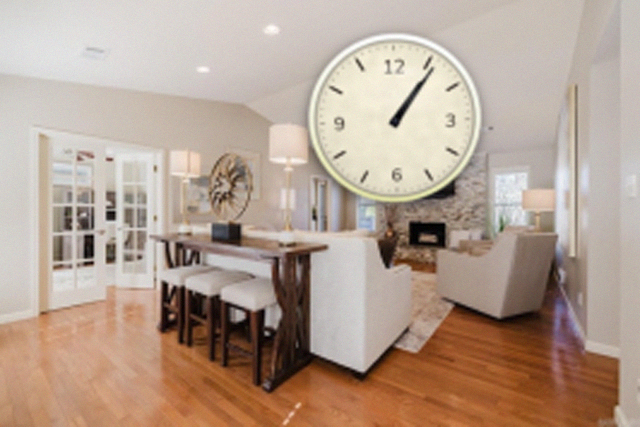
{"hour": 1, "minute": 6}
